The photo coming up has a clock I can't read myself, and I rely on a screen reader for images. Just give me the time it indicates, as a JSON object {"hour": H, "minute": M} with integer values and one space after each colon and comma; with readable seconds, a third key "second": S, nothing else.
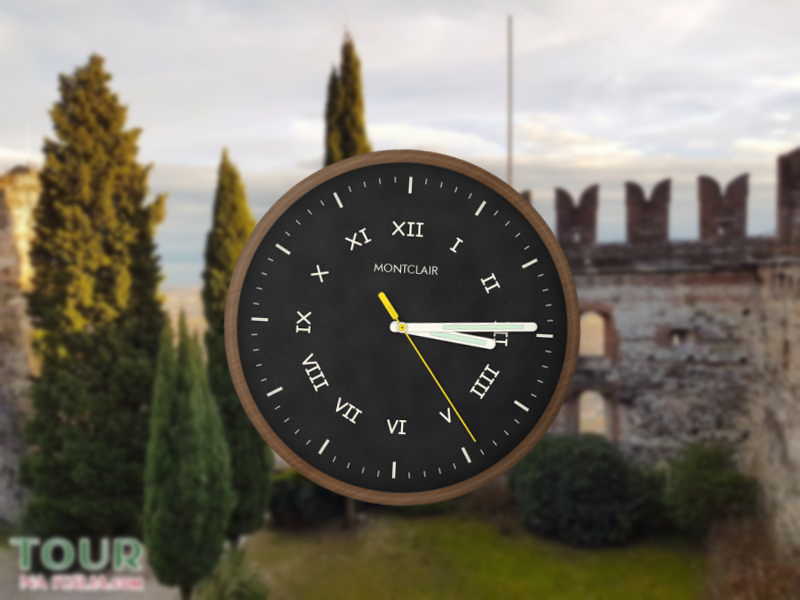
{"hour": 3, "minute": 14, "second": 24}
